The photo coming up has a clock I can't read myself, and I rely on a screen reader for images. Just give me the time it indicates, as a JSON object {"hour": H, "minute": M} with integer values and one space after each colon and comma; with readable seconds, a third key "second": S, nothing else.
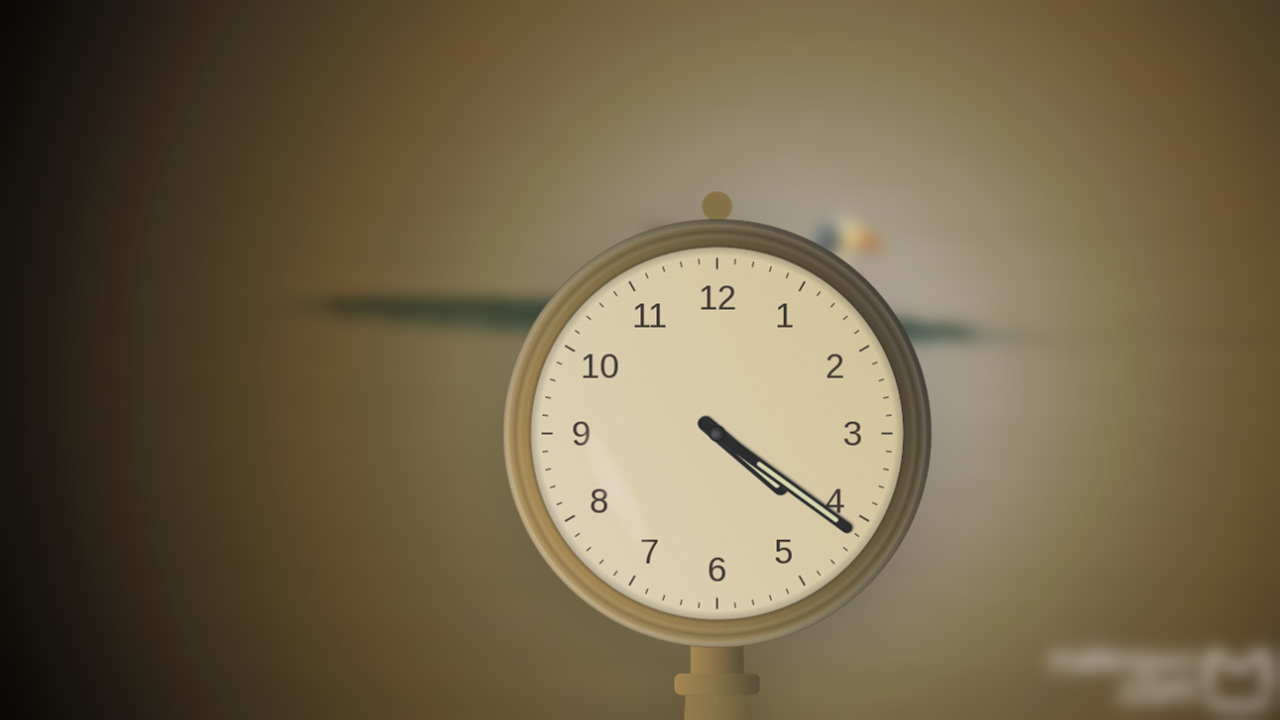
{"hour": 4, "minute": 21}
